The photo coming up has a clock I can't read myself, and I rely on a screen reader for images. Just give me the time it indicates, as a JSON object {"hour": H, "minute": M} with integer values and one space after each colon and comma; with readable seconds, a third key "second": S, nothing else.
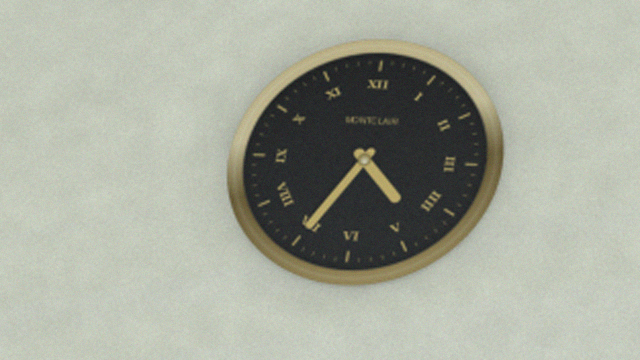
{"hour": 4, "minute": 35}
